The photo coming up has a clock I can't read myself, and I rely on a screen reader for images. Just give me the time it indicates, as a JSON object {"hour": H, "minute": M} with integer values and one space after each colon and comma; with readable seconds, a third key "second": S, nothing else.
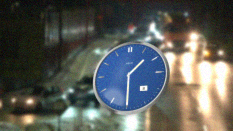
{"hour": 1, "minute": 30}
